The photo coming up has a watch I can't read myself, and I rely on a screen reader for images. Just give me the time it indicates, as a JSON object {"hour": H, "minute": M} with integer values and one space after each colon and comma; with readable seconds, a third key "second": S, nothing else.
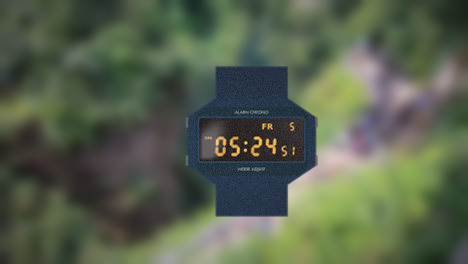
{"hour": 5, "minute": 24, "second": 51}
